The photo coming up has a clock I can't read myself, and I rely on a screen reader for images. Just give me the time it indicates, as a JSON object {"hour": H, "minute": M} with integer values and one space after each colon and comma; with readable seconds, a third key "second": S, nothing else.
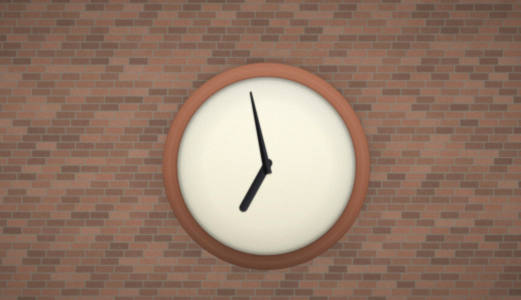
{"hour": 6, "minute": 58}
